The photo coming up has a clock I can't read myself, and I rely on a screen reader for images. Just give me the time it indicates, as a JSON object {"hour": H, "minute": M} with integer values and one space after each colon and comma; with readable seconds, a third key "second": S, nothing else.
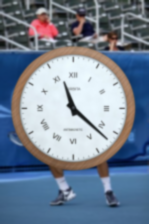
{"hour": 11, "minute": 22}
